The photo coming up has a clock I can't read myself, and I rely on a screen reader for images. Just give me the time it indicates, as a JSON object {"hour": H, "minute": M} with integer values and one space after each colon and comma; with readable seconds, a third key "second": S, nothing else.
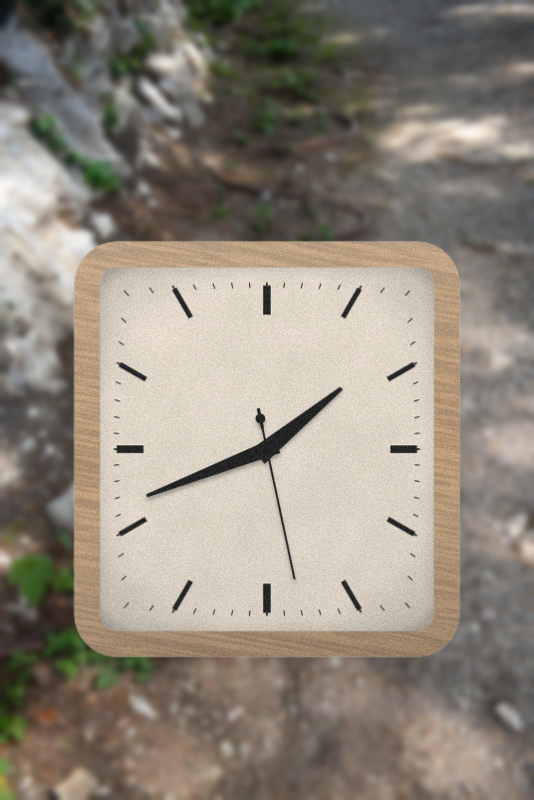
{"hour": 1, "minute": 41, "second": 28}
